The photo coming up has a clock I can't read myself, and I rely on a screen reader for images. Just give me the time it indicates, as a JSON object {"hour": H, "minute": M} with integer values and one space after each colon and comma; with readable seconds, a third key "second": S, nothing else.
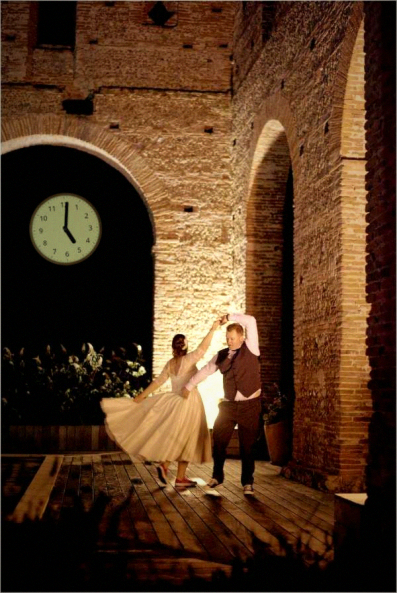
{"hour": 5, "minute": 1}
